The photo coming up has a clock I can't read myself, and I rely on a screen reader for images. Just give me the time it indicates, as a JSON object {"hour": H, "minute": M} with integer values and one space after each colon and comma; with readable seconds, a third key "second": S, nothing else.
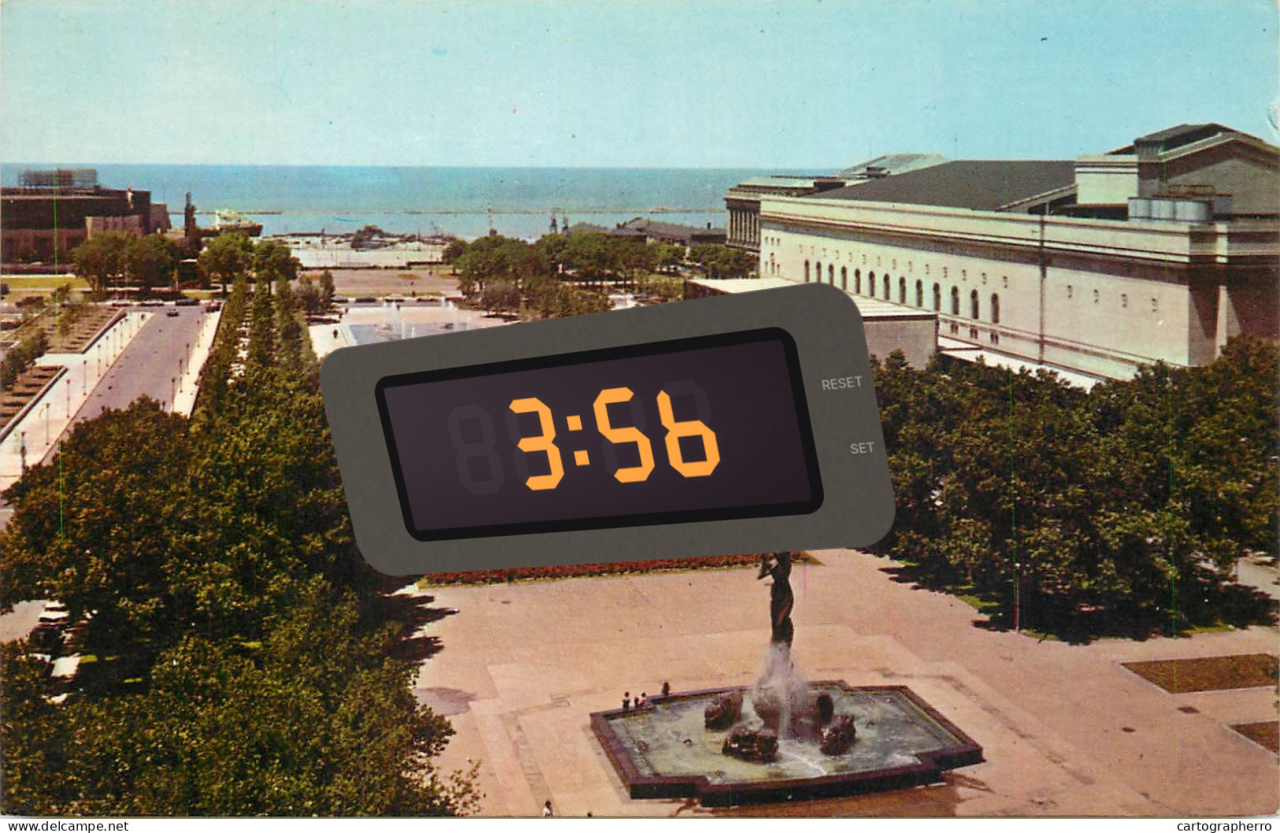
{"hour": 3, "minute": 56}
